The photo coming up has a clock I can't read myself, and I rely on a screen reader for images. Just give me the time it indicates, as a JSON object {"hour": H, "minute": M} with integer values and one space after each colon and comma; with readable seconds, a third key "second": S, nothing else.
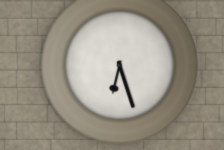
{"hour": 6, "minute": 27}
